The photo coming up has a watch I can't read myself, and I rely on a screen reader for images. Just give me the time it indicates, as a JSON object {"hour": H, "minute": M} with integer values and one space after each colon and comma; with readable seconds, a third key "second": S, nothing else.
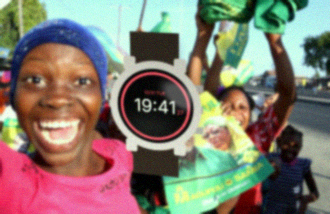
{"hour": 19, "minute": 41}
